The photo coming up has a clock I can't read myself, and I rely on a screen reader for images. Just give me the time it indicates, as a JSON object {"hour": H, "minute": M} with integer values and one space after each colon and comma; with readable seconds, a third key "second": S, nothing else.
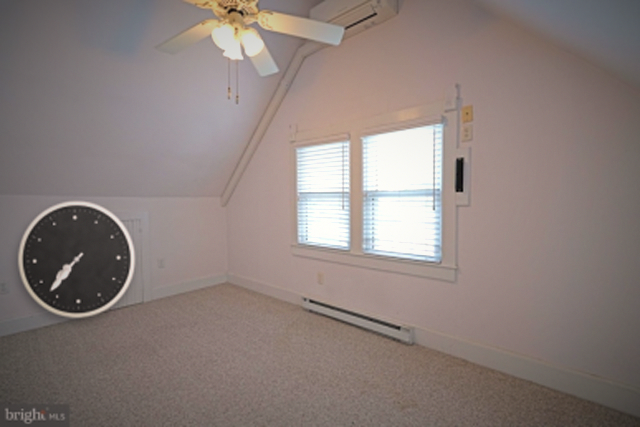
{"hour": 7, "minute": 37}
